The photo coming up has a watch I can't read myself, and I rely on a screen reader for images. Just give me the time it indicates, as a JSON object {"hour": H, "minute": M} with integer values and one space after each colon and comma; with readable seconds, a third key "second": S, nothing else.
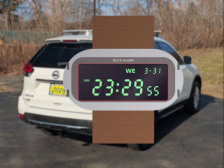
{"hour": 23, "minute": 29, "second": 55}
